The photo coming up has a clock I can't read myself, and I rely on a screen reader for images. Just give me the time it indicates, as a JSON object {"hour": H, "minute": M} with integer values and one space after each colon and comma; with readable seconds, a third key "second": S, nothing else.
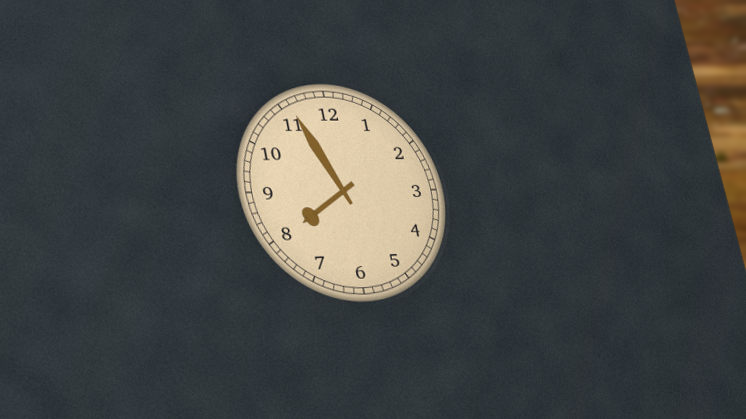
{"hour": 7, "minute": 56}
